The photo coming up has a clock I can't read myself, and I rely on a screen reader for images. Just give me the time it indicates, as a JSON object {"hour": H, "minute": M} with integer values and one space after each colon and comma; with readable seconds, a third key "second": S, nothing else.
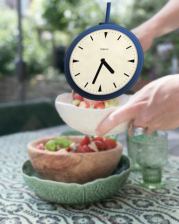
{"hour": 4, "minute": 33}
